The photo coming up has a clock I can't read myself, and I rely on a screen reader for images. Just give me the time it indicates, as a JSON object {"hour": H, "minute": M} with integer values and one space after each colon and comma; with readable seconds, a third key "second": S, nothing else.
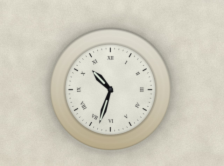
{"hour": 10, "minute": 33}
